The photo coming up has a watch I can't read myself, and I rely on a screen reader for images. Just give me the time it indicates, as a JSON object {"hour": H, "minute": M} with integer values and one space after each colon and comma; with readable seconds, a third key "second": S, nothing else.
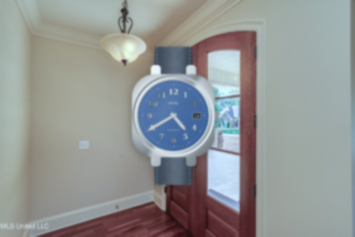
{"hour": 4, "minute": 40}
